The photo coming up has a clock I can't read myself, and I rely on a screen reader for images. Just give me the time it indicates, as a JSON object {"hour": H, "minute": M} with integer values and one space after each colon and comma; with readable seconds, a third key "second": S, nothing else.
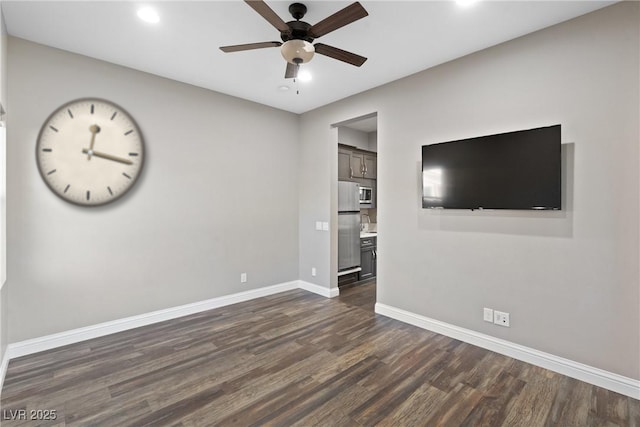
{"hour": 12, "minute": 17}
